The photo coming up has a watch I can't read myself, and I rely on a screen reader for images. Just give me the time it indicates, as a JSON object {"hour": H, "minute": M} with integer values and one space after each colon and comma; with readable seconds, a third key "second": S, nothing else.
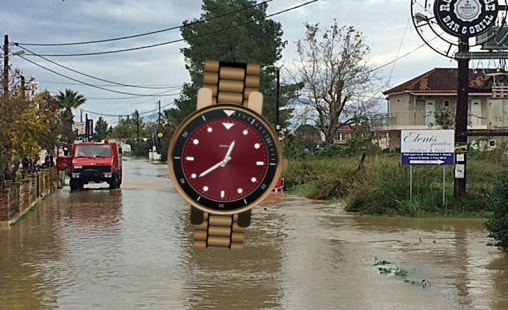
{"hour": 12, "minute": 39}
